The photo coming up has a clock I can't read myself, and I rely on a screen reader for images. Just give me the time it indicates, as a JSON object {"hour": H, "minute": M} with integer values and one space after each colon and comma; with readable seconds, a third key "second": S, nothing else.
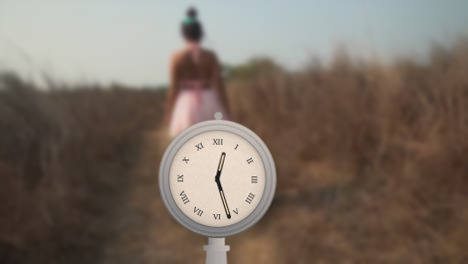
{"hour": 12, "minute": 27}
